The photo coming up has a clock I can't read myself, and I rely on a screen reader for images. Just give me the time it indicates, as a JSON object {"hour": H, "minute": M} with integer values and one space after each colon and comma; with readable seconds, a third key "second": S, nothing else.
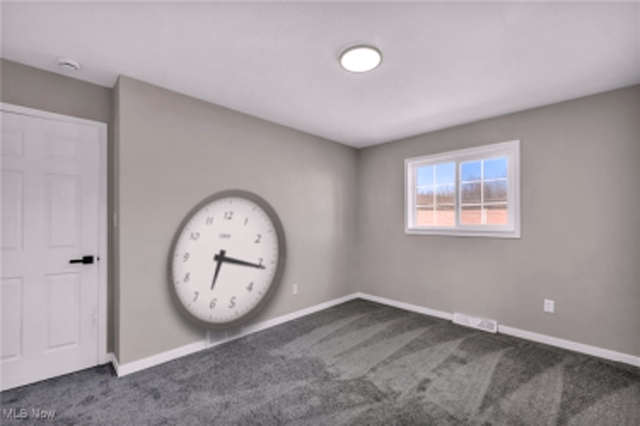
{"hour": 6, "minute": 16}
